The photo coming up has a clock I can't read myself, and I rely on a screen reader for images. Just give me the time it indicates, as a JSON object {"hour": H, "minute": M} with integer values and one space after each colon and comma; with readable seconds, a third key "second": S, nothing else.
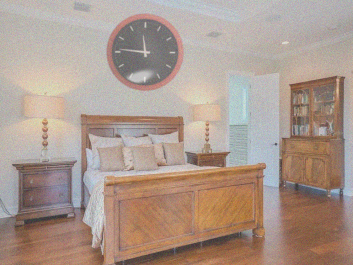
{"hour": 11, "minute": 46}
